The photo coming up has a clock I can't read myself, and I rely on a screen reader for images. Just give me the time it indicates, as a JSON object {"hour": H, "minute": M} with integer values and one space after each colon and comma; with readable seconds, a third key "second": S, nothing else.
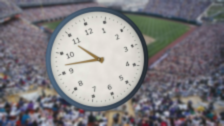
{"hour": 10, "minute": 47}
